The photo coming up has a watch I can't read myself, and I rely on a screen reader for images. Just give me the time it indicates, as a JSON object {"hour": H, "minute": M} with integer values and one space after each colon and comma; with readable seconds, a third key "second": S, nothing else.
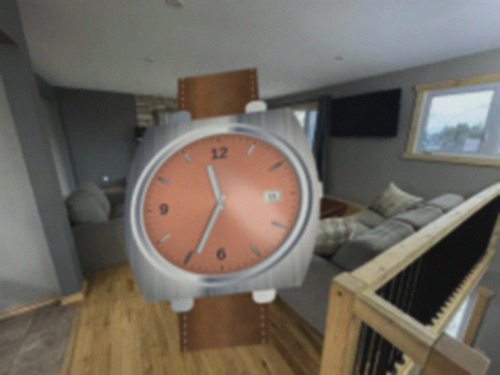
{"hour": 11, "minute": 34}
